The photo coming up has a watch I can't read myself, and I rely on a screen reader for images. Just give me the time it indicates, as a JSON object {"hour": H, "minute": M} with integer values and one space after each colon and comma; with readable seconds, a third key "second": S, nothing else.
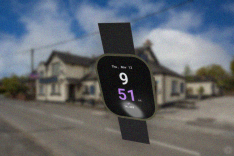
{"hour": 9, "minute": 51}
